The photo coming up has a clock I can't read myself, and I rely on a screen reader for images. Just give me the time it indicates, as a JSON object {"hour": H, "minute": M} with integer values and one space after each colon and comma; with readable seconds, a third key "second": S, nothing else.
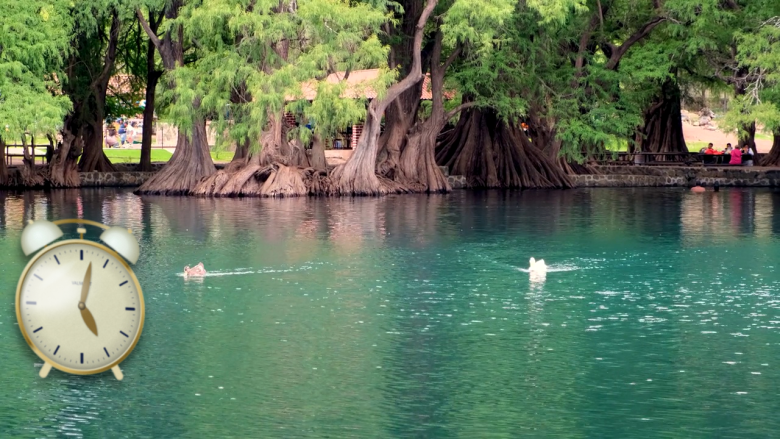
{"hour": 5, "minute": 2}
